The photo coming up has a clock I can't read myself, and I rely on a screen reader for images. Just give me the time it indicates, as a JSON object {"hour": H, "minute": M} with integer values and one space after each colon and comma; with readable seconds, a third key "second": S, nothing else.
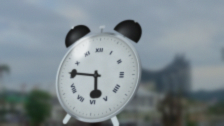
{"hour": 5, "minute": 46}
